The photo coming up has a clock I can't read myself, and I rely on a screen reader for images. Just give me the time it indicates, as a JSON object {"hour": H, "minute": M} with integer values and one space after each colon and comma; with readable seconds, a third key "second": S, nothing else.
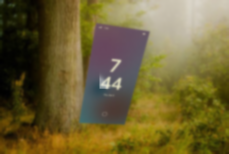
{"hour": 7, "minute": 44}
